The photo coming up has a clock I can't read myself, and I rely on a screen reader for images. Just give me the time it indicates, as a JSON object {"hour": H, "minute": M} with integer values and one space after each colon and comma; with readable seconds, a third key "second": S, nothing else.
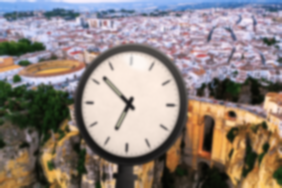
{"hour": 6, "minute": 52}
